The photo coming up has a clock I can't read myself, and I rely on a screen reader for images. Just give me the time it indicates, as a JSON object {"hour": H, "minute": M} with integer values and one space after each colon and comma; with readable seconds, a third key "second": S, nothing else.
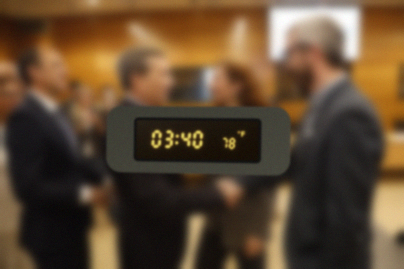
{"hour": 3, "minute": 40}
